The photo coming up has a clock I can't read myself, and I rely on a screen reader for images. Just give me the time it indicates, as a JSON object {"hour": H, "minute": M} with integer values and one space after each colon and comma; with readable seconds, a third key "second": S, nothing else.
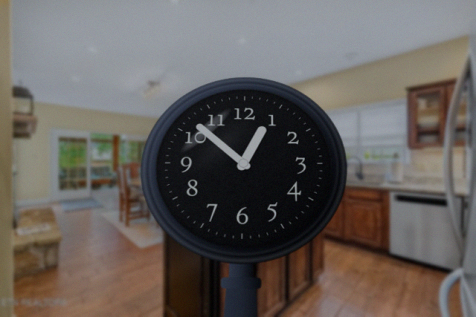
{"hour": 12, "minute": 52}
